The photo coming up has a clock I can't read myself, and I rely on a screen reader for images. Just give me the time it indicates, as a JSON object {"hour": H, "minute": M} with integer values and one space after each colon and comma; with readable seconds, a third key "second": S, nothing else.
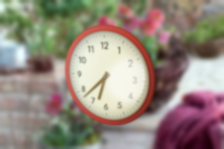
{"hour": 6, "minute": 38}
